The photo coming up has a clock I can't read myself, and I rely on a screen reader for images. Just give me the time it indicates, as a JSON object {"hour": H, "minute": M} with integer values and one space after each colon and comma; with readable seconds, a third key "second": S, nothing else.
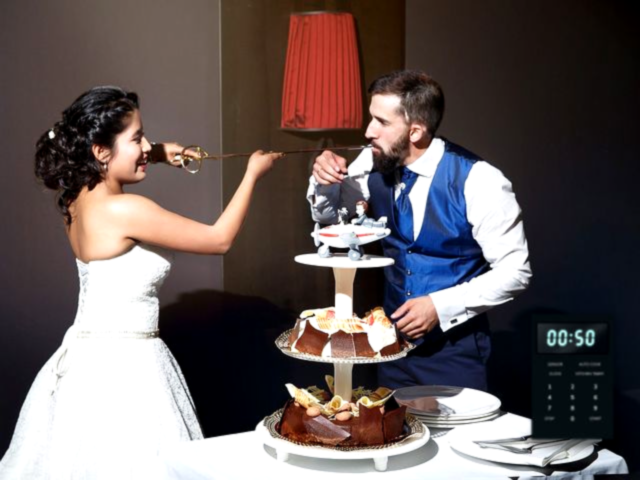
{"hour": 0, "minute": 50}
